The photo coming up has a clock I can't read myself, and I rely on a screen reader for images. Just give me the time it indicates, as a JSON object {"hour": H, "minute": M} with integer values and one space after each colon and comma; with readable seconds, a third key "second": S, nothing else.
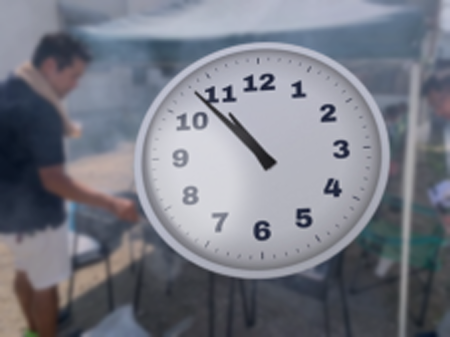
{"hour": 10, "minute": 53}
